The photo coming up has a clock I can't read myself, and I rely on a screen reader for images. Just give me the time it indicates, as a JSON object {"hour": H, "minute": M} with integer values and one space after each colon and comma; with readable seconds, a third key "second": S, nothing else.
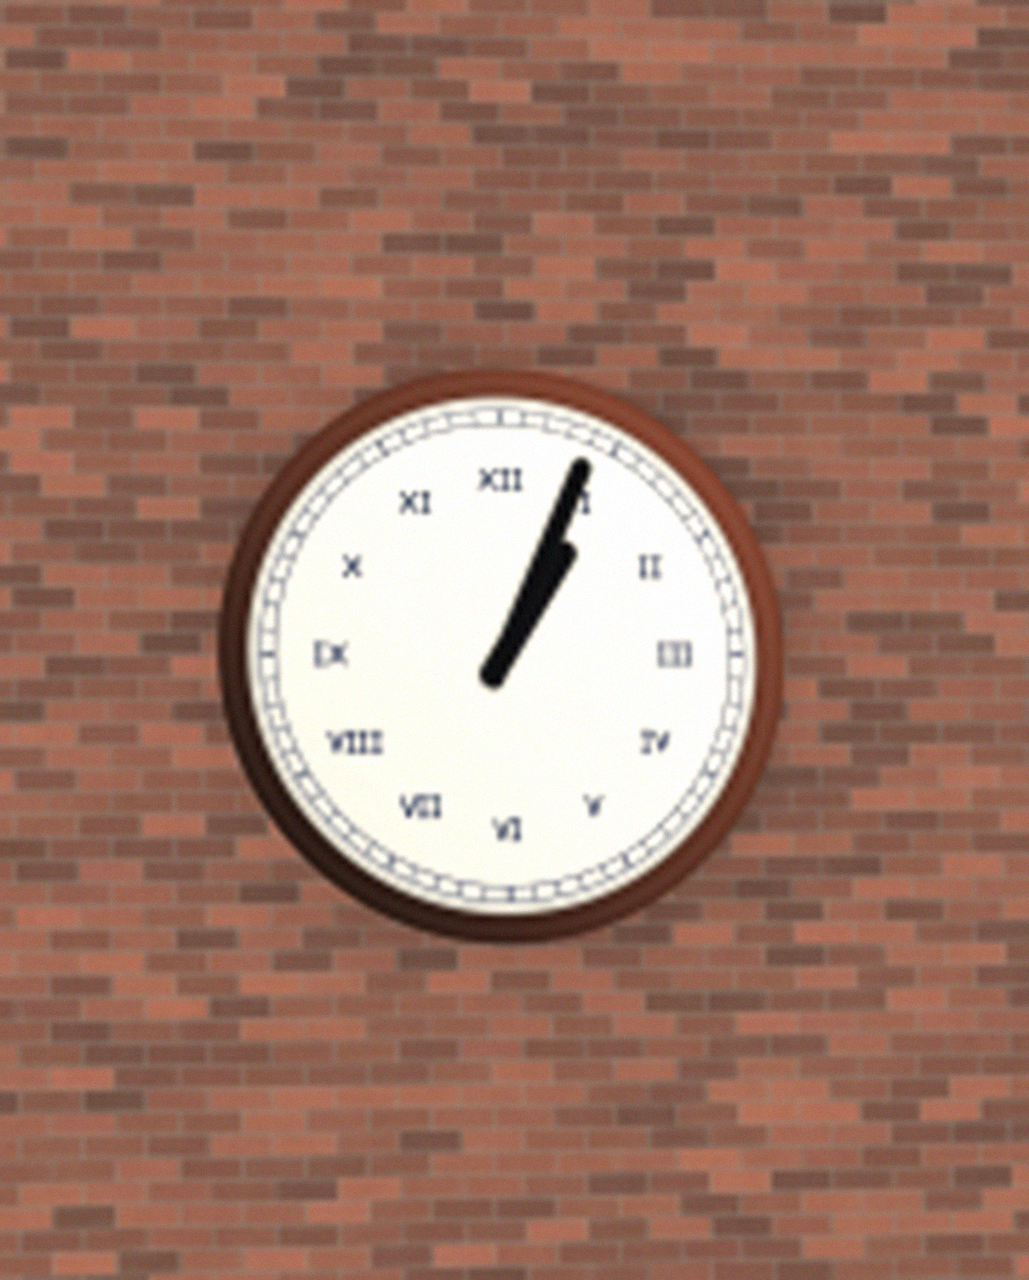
{"hour": 1, "minute": 4}
